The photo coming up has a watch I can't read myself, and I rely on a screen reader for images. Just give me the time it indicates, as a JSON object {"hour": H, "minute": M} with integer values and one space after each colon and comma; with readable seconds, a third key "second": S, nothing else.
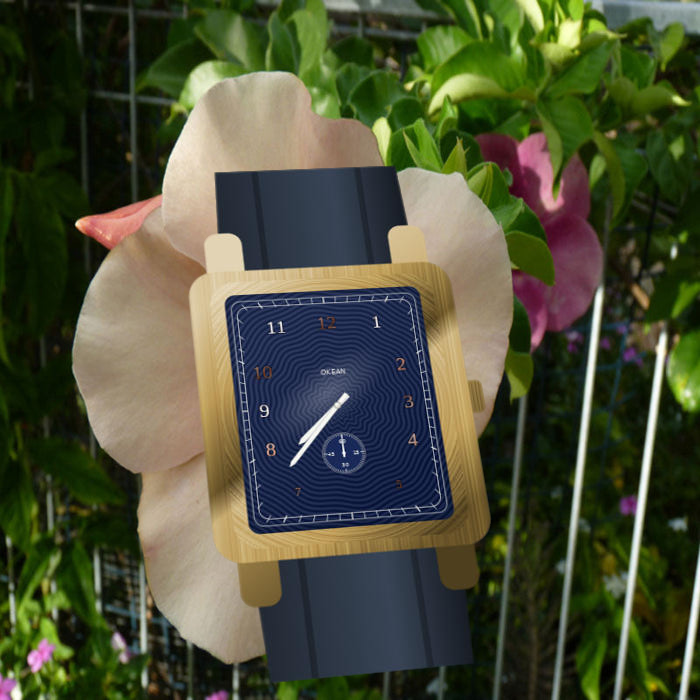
{"hour": 7, "minute": 37}
